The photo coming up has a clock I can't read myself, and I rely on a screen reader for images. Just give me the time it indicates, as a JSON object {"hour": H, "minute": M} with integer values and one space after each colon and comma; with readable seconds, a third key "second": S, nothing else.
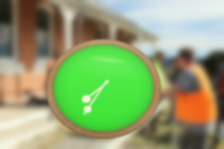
{"hour": 7, "minute": 35}
